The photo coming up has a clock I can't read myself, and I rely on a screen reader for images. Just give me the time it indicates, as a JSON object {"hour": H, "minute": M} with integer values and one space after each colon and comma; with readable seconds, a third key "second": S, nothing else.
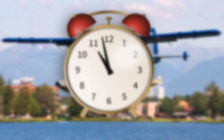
{"hour": 10, "minute": 58}
